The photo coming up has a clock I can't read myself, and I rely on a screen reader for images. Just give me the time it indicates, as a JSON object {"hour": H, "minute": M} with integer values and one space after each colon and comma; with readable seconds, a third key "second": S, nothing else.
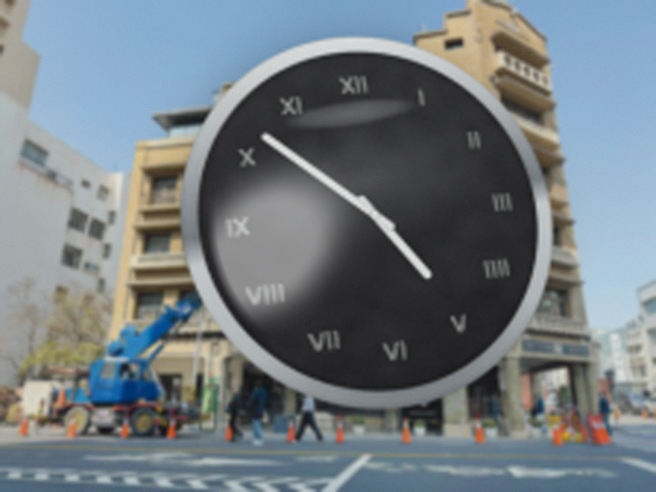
{"hour": 4, "minute": 52}
